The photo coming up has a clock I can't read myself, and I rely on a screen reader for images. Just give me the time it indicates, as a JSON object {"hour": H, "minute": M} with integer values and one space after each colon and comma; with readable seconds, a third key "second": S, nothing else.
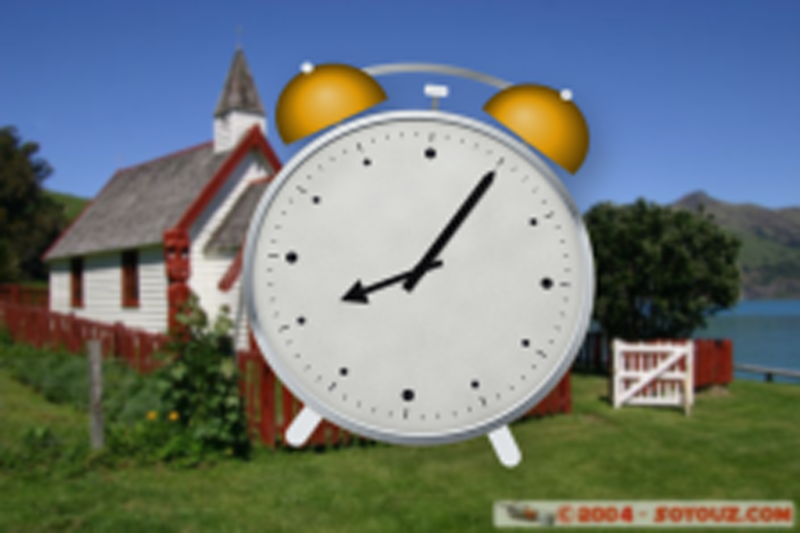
{"hour": 8, "minute": 5}
